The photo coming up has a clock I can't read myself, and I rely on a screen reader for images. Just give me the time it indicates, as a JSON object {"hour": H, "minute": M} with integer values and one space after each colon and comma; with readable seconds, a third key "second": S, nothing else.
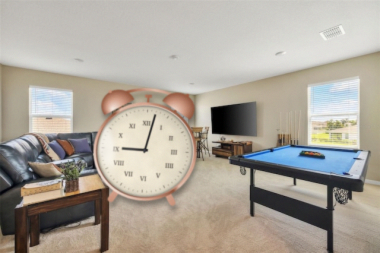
{"hour": 9, "minute": 2}
